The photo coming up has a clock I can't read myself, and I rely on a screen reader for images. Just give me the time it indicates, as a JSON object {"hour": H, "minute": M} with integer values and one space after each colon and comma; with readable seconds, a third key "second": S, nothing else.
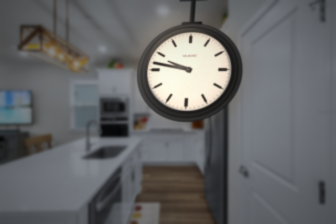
{"hour": 9, "minute": 47}
